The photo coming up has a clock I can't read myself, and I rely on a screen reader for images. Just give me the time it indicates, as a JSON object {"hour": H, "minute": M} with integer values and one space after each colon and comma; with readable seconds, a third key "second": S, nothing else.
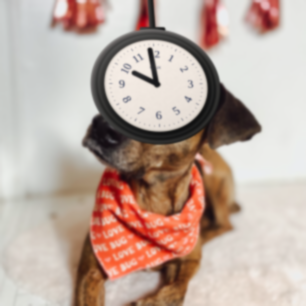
{"hour": 9, "minute": 59}
